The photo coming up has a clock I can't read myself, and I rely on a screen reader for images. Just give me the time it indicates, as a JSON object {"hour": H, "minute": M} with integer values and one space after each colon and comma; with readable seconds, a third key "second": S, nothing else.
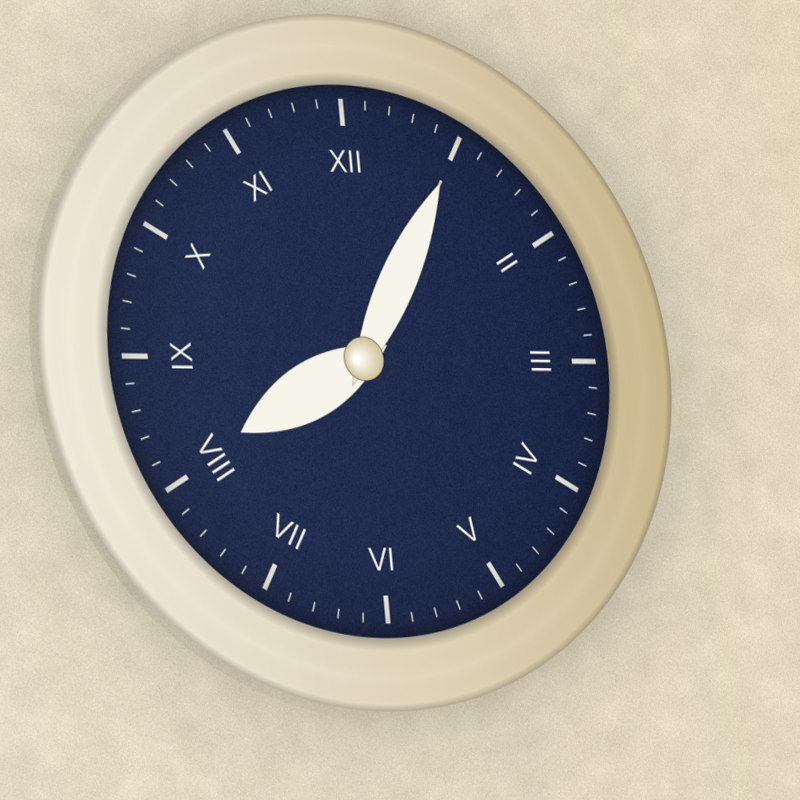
{"hour": 8, "minute": 5}
